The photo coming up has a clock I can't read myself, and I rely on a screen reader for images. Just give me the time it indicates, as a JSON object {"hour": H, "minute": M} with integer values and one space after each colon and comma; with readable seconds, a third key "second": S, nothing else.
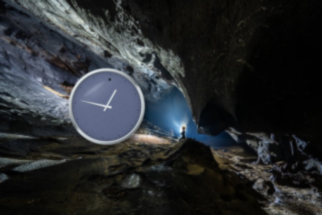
{"hour": 12, "minute": 46}
